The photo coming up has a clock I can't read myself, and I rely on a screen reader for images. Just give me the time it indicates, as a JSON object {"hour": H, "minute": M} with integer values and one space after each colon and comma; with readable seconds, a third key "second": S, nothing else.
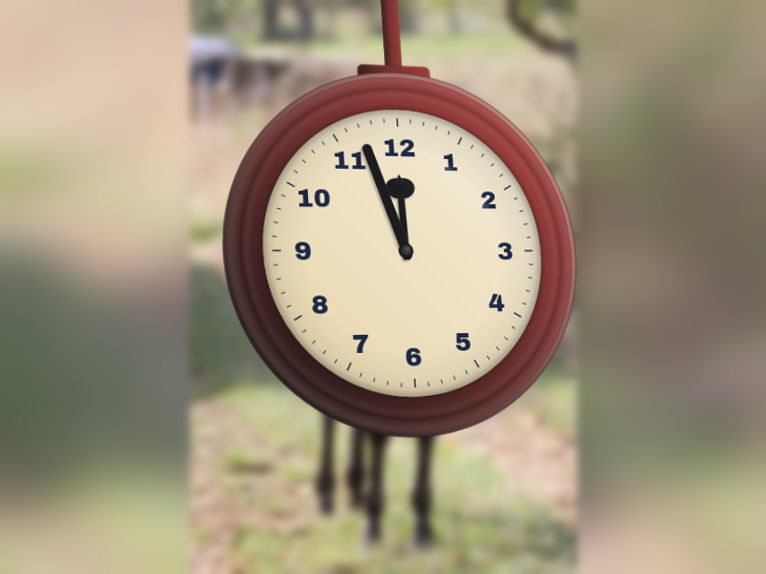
{"hour": 11, "minute": 57}
